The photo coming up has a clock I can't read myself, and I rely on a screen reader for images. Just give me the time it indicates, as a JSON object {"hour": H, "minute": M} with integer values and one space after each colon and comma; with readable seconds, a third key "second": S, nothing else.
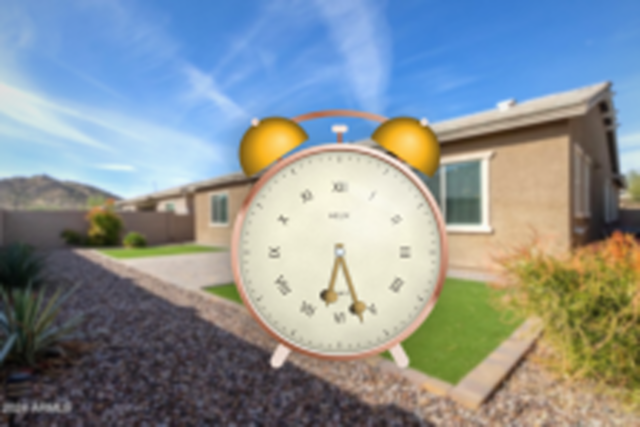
{"hour": 6, "minute": 27}
